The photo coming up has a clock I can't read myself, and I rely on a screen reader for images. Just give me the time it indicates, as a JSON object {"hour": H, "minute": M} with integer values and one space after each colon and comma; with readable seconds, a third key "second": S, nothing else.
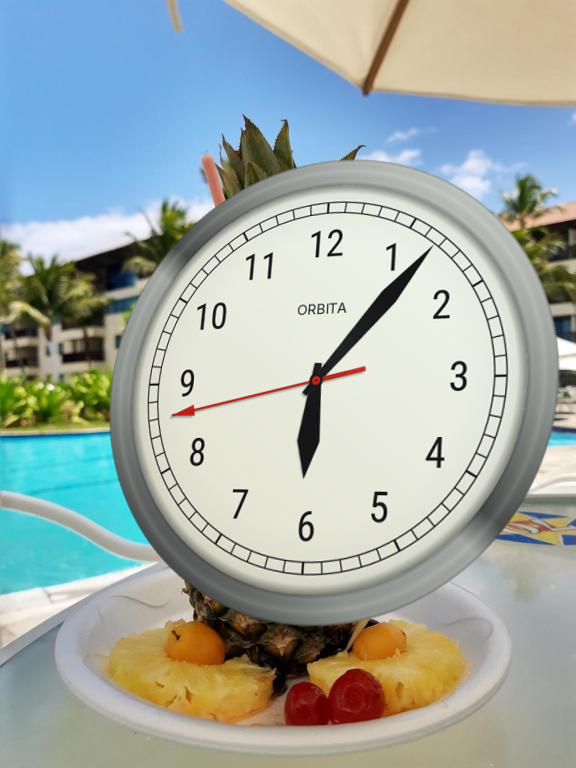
{"hour": 6, "minute": 6, "second": 43}
